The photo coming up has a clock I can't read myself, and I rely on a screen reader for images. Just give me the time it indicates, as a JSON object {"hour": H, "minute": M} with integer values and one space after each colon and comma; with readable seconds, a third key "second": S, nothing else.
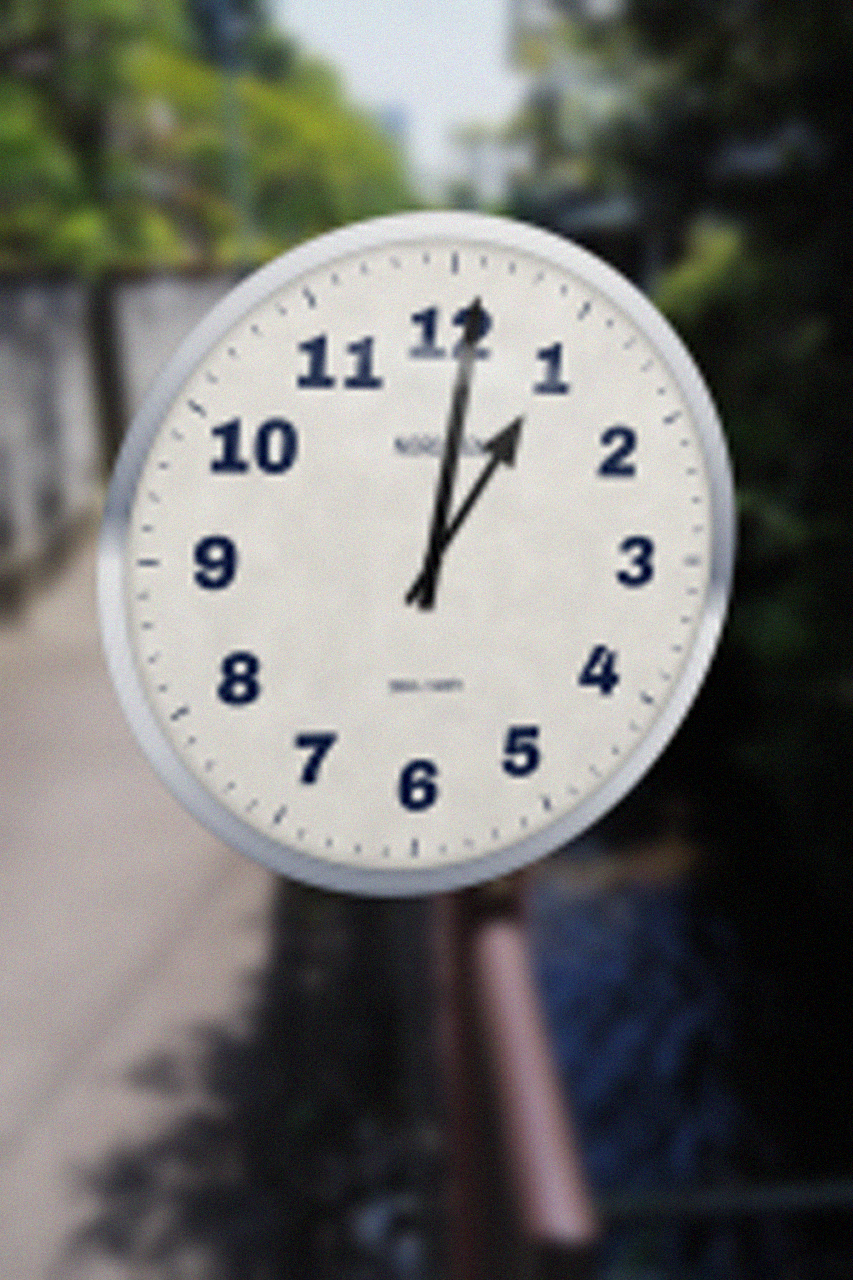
{"hour": 1, "minute": 1}
